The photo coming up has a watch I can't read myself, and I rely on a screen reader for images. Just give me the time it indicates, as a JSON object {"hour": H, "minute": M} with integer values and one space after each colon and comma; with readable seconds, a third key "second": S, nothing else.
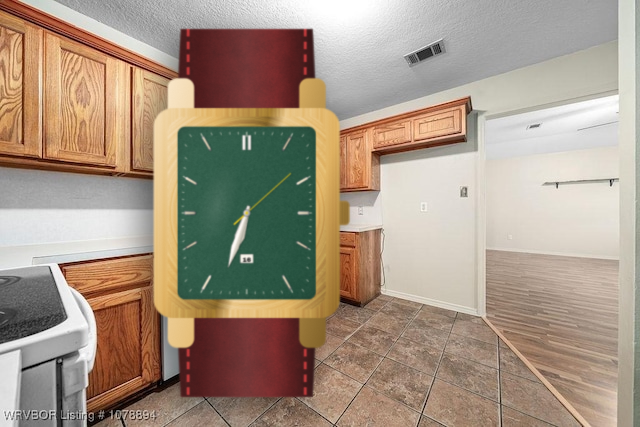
{"hour": 6, "minute": 33, "second": 8}
